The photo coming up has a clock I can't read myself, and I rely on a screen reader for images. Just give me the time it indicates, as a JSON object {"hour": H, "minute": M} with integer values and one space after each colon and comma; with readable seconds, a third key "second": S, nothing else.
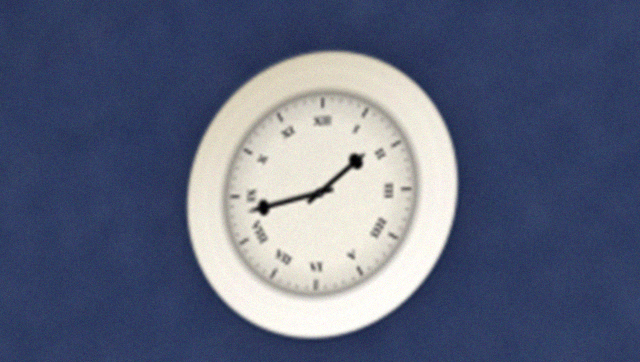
{"hour": 1, "minute": 43}
